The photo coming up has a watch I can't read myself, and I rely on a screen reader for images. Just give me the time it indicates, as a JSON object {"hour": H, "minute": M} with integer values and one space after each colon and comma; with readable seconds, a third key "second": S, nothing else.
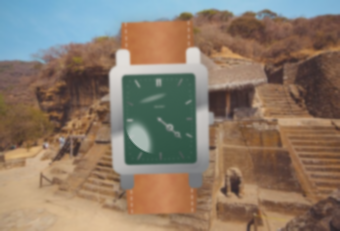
{"hour": 4, "minute": 22}
